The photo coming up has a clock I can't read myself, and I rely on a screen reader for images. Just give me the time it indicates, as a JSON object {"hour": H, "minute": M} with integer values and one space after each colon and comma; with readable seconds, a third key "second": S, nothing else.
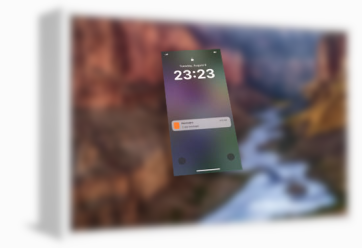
{"hour": 23, "minute": 23}
